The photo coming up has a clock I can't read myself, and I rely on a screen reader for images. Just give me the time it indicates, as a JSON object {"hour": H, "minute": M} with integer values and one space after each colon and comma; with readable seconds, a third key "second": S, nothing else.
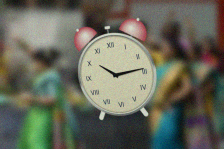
{"hour": 10, "minute": 14}
